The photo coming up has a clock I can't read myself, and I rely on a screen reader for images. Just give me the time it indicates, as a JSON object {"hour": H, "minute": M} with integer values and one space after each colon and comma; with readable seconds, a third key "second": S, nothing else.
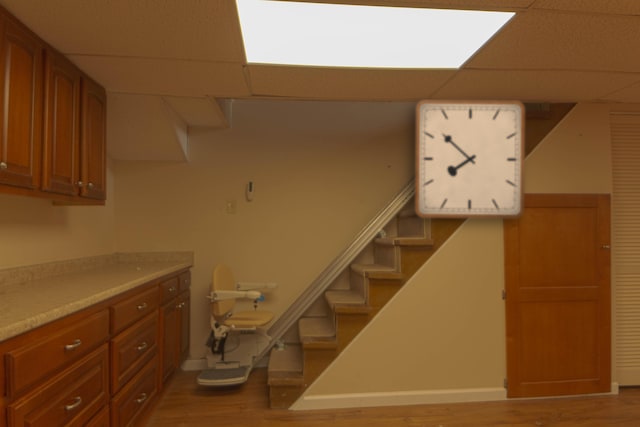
{"hour": 7, "minute": 52}
